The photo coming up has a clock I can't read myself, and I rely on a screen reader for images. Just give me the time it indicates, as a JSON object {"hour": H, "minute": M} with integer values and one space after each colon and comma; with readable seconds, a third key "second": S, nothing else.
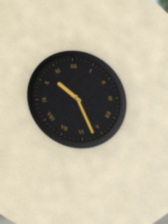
{"hour": 10, "minute": 27}
